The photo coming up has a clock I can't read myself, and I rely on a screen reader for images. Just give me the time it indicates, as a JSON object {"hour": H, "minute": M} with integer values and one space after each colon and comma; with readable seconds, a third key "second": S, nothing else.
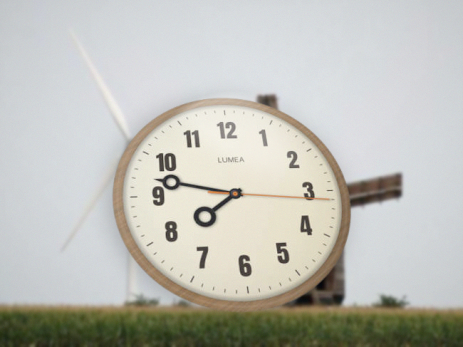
{"hour": 7, "minute": 47, "second": 16}
